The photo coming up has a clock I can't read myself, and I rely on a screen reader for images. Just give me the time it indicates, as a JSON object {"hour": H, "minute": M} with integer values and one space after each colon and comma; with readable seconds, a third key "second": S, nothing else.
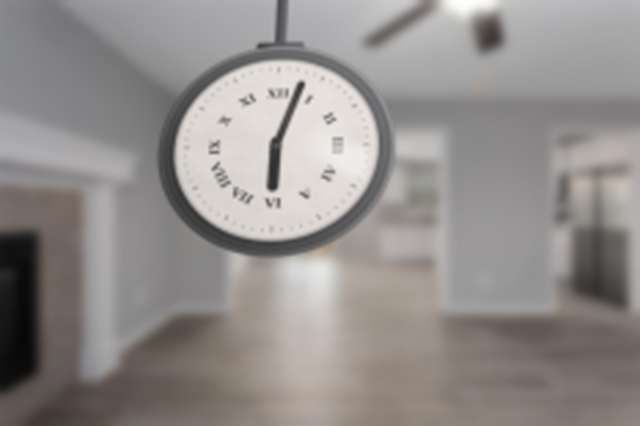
{"hour": 6, "minute": 3}
